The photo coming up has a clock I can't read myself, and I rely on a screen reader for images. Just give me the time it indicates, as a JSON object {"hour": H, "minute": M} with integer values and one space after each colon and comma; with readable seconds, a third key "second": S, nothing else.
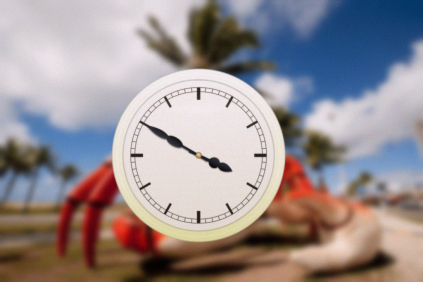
{"hour": 3, "minute": 50}
